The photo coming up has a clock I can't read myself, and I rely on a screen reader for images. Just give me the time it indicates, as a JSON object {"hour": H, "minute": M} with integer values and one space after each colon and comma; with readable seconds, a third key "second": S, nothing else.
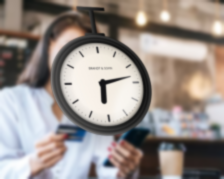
{"hour": 6, "minute": 13}
